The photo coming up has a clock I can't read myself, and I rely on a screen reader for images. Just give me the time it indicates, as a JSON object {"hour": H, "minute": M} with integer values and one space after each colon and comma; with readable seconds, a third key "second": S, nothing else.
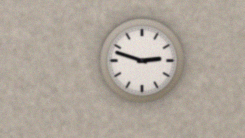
{"hour": 2, "minute": 48}
